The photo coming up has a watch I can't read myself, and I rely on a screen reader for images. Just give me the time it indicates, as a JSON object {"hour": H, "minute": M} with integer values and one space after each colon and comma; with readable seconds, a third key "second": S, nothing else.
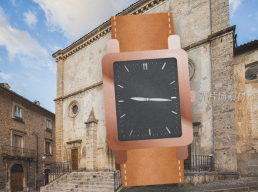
{"hour": 9, "minute": 16}
